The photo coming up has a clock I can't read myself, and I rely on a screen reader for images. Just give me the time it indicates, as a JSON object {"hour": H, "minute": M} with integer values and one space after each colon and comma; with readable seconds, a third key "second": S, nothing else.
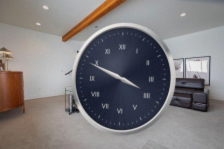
{"hour": 3, "minute": 49}
